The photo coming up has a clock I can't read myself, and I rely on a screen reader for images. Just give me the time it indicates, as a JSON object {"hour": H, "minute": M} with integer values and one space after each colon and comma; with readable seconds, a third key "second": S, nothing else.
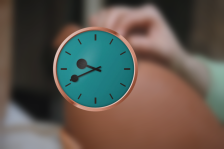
{"hour": 9, "minute": 41}
